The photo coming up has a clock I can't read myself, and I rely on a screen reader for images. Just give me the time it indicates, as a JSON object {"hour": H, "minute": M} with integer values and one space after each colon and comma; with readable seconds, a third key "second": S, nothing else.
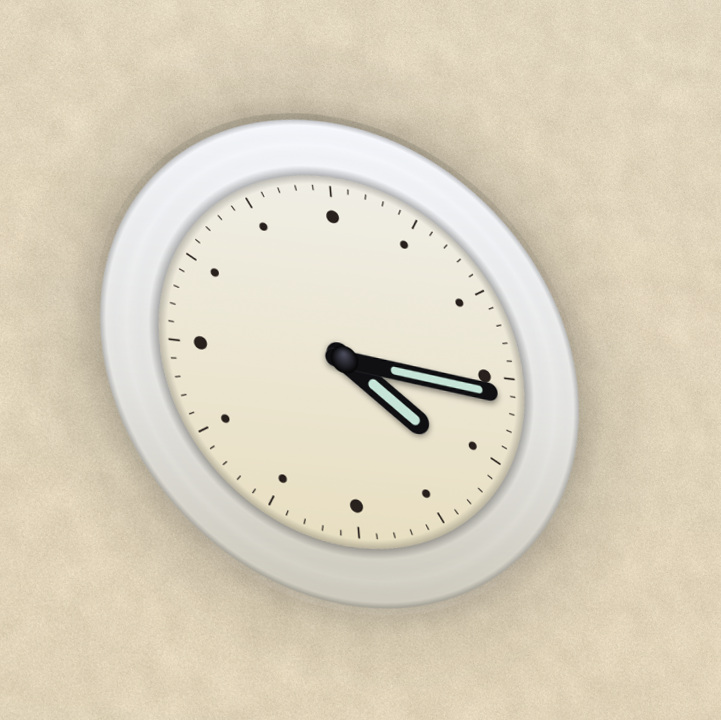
{"hour": 4, "minute": 16}
